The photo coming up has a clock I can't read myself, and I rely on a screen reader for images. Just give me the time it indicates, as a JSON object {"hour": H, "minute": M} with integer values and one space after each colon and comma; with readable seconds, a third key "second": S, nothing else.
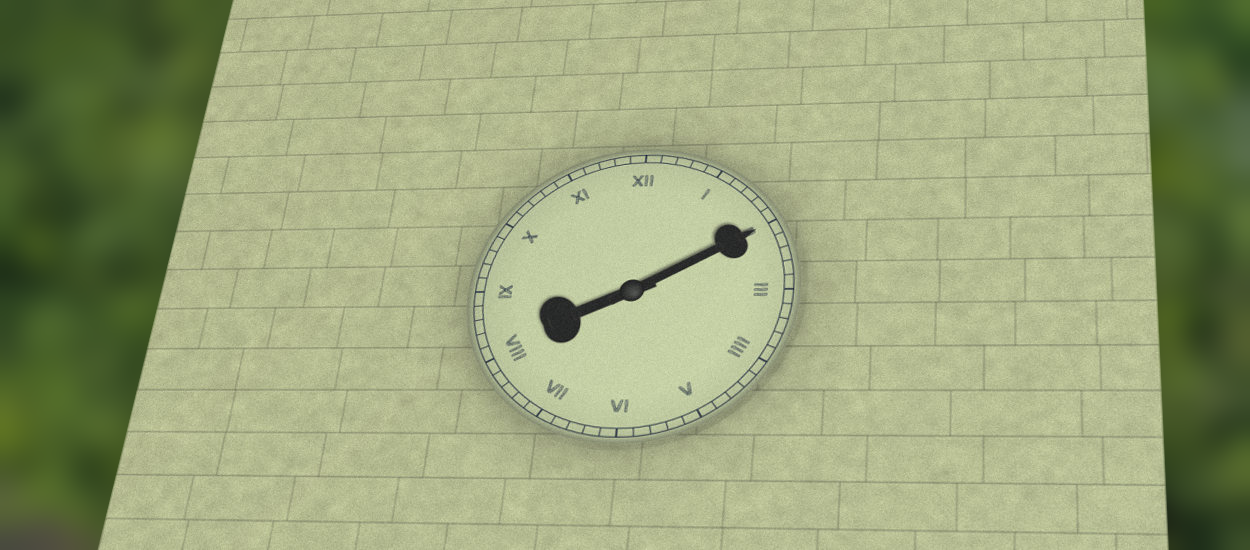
{"hour": 8, "minute": 10}
